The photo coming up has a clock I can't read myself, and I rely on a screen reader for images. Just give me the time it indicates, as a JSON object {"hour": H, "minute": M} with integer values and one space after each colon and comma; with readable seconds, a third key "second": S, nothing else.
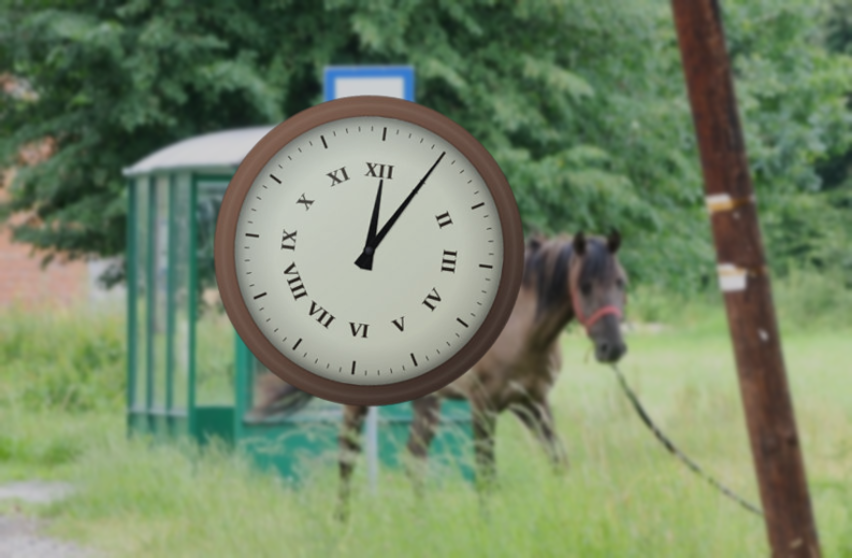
{"hour": 12, "minute": 5}
